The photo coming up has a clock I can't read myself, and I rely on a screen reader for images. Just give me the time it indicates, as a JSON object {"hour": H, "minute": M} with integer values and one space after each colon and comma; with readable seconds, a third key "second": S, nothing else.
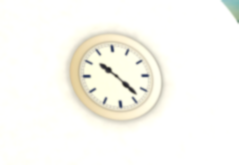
{"hour": 10, "minute": 23}
